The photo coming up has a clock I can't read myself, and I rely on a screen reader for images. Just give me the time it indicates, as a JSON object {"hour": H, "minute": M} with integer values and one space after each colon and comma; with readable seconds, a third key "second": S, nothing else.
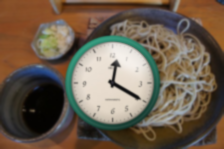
{"hour": 12, "minute": 20}
